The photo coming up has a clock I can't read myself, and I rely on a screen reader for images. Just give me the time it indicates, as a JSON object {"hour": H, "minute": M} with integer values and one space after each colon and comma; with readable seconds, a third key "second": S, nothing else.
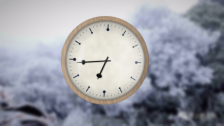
{"hour": 6, "minute": 44}
